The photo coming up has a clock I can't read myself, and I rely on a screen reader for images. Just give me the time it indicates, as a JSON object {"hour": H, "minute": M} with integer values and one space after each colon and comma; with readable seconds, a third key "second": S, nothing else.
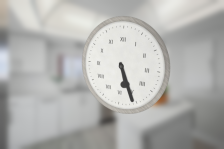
{"hour": 5, "minute": 26}
